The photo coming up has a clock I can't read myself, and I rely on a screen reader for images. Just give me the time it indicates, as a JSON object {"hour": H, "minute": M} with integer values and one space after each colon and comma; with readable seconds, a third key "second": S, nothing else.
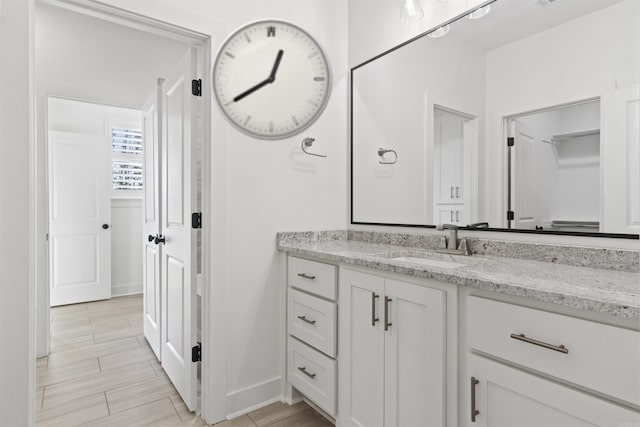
{"hour": 12, "minute": 40}
